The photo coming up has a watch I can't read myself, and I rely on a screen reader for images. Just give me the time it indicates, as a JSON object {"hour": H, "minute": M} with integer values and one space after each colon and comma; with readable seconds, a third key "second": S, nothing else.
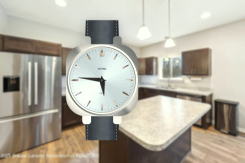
{"hour": 5, "minute": 46}
